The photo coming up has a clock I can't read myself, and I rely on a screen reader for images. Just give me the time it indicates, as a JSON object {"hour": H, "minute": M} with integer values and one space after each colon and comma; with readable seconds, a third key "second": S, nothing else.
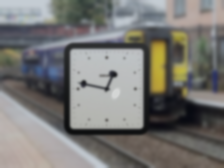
{"hour": 12, "minute": 47}
